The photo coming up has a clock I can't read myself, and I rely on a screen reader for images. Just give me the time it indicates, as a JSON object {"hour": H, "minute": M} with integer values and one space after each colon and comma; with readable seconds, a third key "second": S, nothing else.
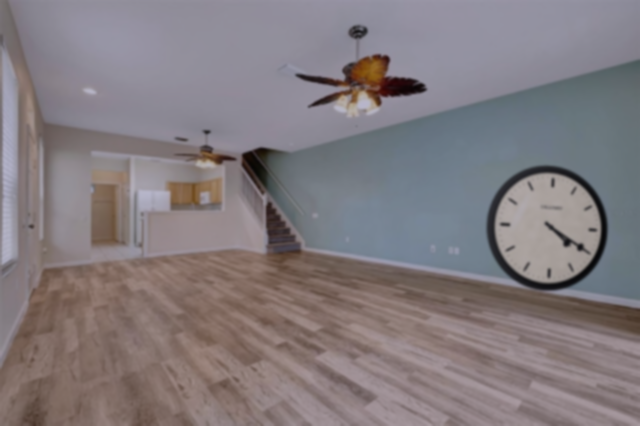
{"hour": 4, "minute": 20}
